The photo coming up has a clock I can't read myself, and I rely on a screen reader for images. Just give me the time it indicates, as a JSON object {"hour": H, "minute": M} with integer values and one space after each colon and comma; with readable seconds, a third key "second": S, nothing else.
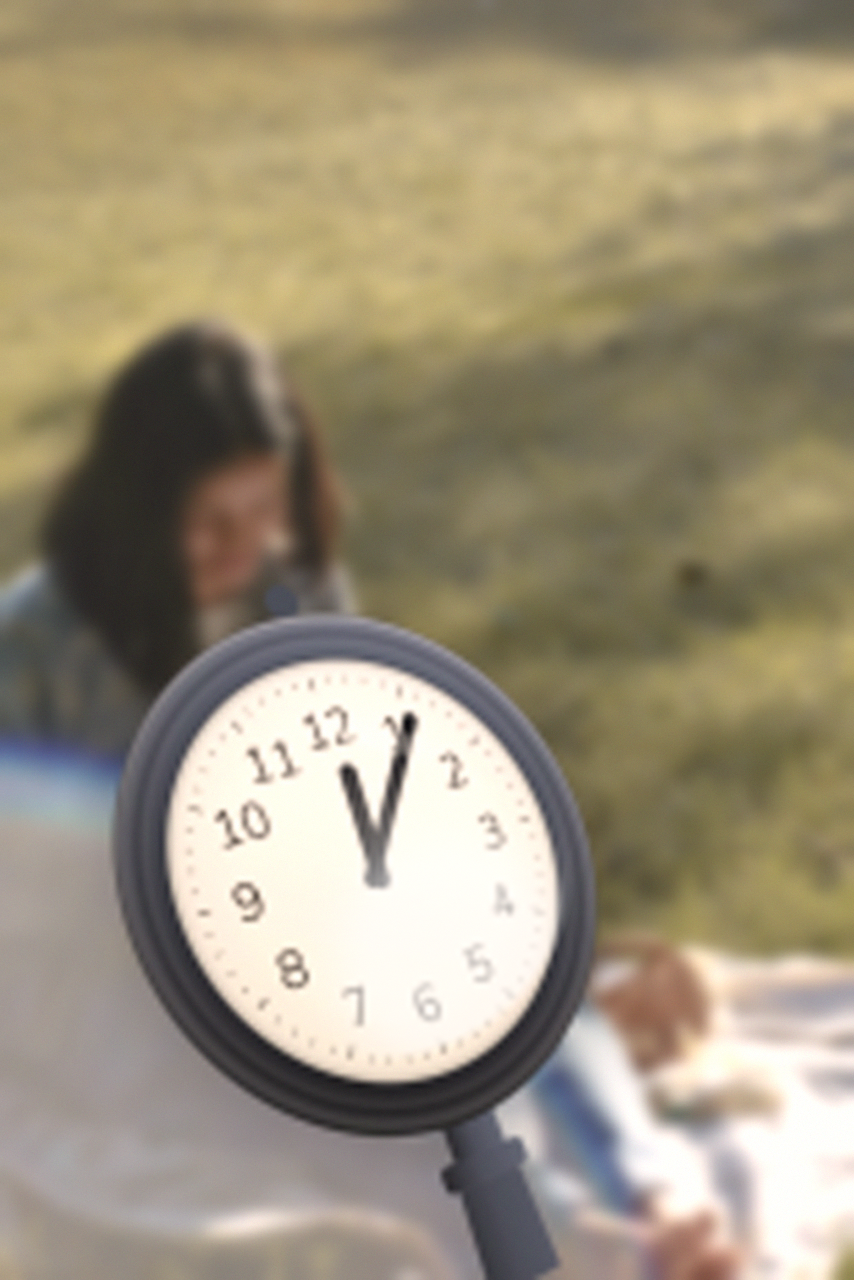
{"hour": 12, "minute": 6}
